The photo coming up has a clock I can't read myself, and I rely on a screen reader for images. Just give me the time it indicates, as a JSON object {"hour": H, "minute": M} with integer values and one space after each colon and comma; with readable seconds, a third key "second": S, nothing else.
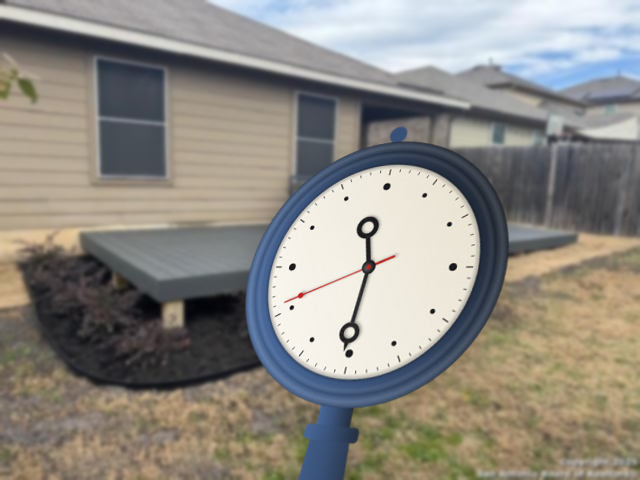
{"hour": 11, "minute": 30, "second": 41}
